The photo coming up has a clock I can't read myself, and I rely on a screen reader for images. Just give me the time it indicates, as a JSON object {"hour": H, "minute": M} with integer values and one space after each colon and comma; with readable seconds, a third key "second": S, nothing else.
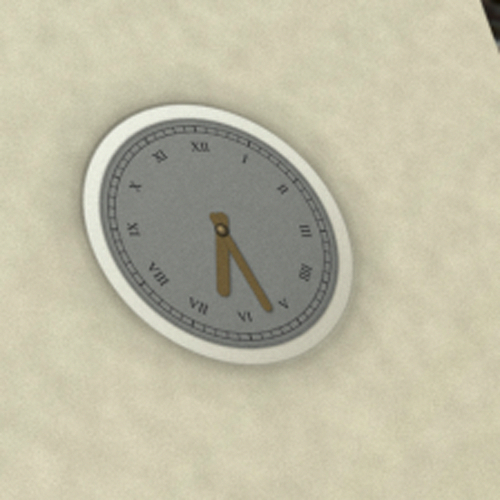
{"hour": 6, "minute": 27}
